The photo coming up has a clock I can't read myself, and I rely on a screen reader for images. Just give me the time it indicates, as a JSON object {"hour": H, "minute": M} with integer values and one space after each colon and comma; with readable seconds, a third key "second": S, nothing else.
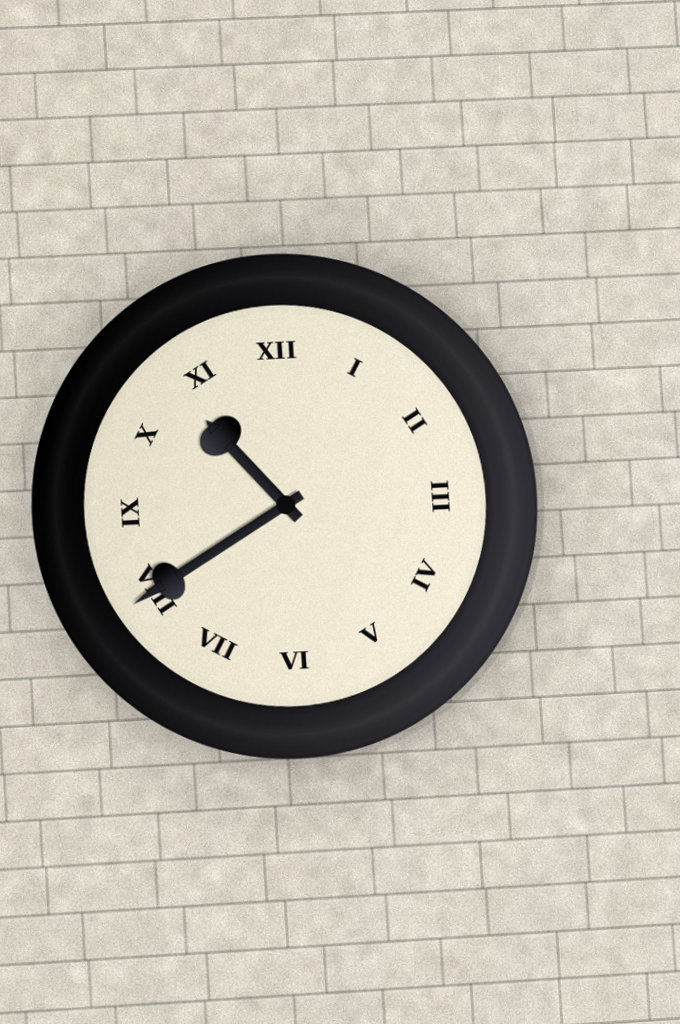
{"hour": 10, "minute": 40}
